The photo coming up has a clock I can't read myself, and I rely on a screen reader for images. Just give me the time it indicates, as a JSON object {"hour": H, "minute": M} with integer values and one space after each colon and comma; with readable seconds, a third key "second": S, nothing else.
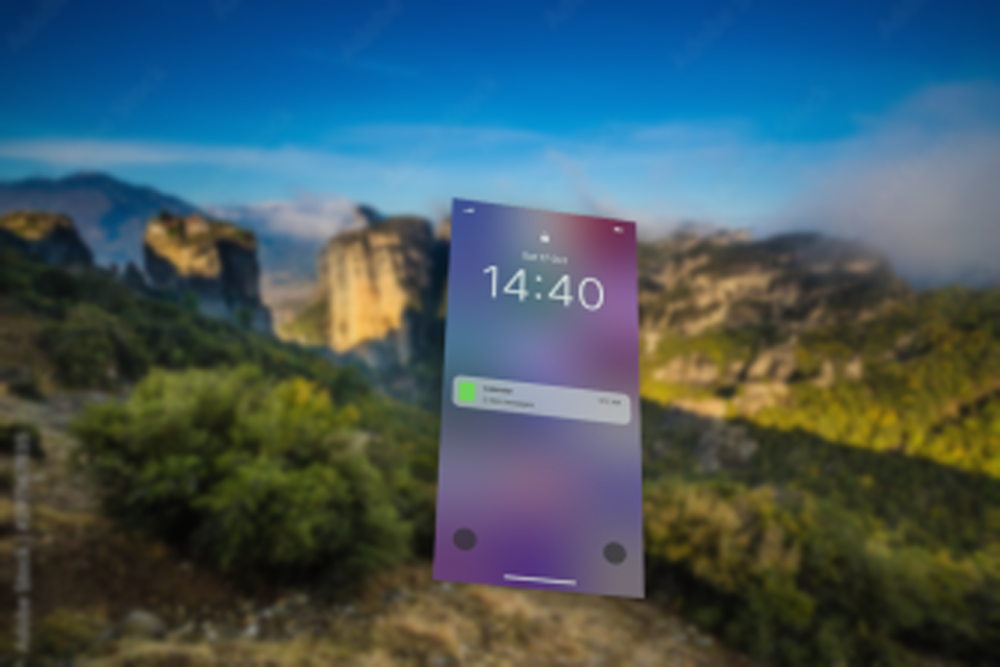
{"hour": 14, "minute": 40}
